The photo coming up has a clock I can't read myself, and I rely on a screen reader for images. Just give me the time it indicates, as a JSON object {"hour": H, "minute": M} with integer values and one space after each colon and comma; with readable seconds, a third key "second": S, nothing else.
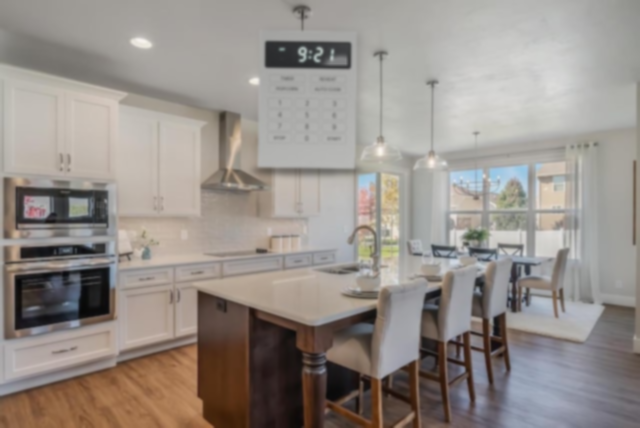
{"hour": 9, "minute": 21}
